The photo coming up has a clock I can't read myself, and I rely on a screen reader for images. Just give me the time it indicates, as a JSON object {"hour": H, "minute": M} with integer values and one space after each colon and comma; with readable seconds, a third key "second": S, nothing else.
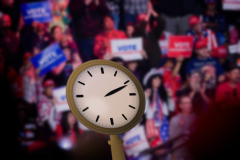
{"hour": 2, "minute": 11}
